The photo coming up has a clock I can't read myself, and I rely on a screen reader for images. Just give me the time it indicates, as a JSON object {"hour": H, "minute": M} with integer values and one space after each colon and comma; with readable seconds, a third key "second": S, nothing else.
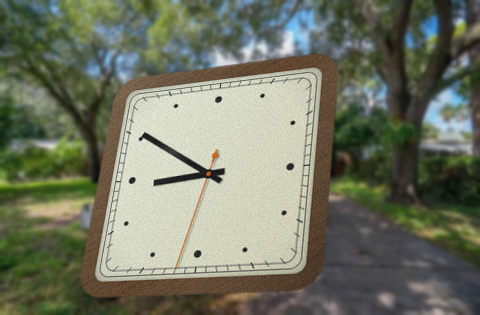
{"hour": 8, "minute": 50, "second": 32}
